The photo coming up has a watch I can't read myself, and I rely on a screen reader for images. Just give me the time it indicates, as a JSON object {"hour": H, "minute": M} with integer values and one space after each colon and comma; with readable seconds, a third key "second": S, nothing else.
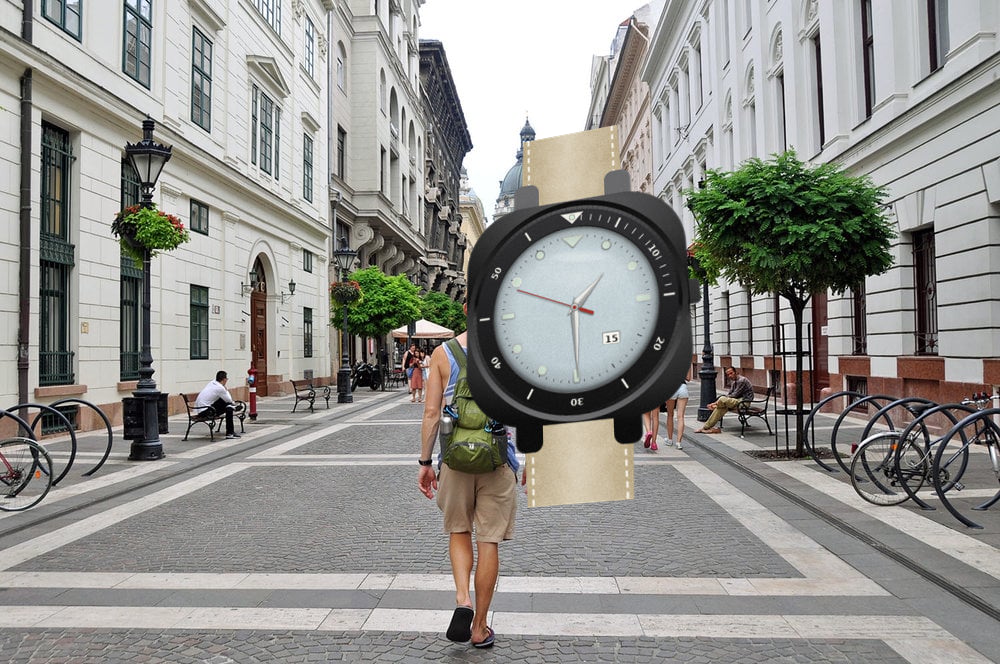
{"hour": 1, "minute": 29, "second": 49}
